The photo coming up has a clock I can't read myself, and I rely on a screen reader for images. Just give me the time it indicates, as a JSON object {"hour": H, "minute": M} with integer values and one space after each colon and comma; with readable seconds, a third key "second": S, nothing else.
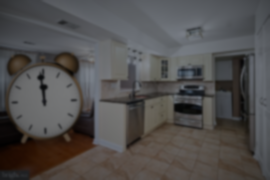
{"hour": 11, "minute": 59}
